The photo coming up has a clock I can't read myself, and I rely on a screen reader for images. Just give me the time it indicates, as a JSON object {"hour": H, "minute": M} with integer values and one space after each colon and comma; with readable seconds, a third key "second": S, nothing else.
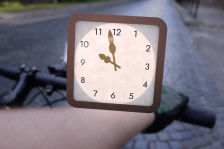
{"hour": 9, "minute": 58}
